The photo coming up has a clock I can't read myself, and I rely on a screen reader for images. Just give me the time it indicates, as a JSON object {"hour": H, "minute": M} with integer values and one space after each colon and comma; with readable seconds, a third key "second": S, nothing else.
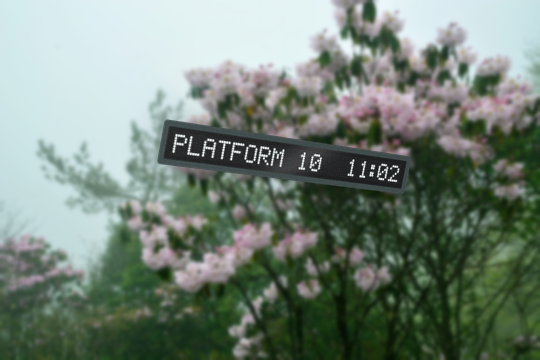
{"hour": 11, "minute": 2}
